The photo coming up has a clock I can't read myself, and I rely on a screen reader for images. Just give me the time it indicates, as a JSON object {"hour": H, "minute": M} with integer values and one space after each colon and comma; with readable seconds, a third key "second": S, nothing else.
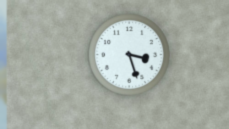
{"hour": 3, "minute": 27}
